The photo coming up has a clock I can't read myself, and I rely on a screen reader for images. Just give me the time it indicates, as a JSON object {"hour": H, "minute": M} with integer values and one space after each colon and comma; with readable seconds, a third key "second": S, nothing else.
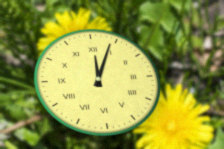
{"hour": 12, "minute": 4}
